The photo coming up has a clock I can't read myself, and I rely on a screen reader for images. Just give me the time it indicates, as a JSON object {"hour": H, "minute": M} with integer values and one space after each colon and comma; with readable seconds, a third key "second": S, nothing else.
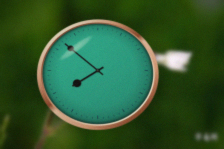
{"hour": 7, "minute": 52}
